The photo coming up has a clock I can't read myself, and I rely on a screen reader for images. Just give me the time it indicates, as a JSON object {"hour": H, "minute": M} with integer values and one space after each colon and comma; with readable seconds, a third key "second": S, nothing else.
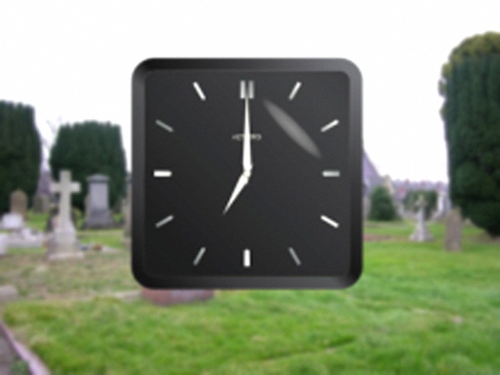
{"hour": 7, "minute": 0}
